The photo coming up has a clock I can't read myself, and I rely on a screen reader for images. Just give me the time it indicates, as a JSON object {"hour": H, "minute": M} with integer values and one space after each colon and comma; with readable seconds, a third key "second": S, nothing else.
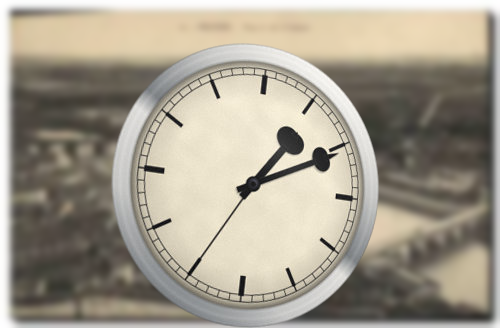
{"hour": 1, "minute": 10, "second": 35}
